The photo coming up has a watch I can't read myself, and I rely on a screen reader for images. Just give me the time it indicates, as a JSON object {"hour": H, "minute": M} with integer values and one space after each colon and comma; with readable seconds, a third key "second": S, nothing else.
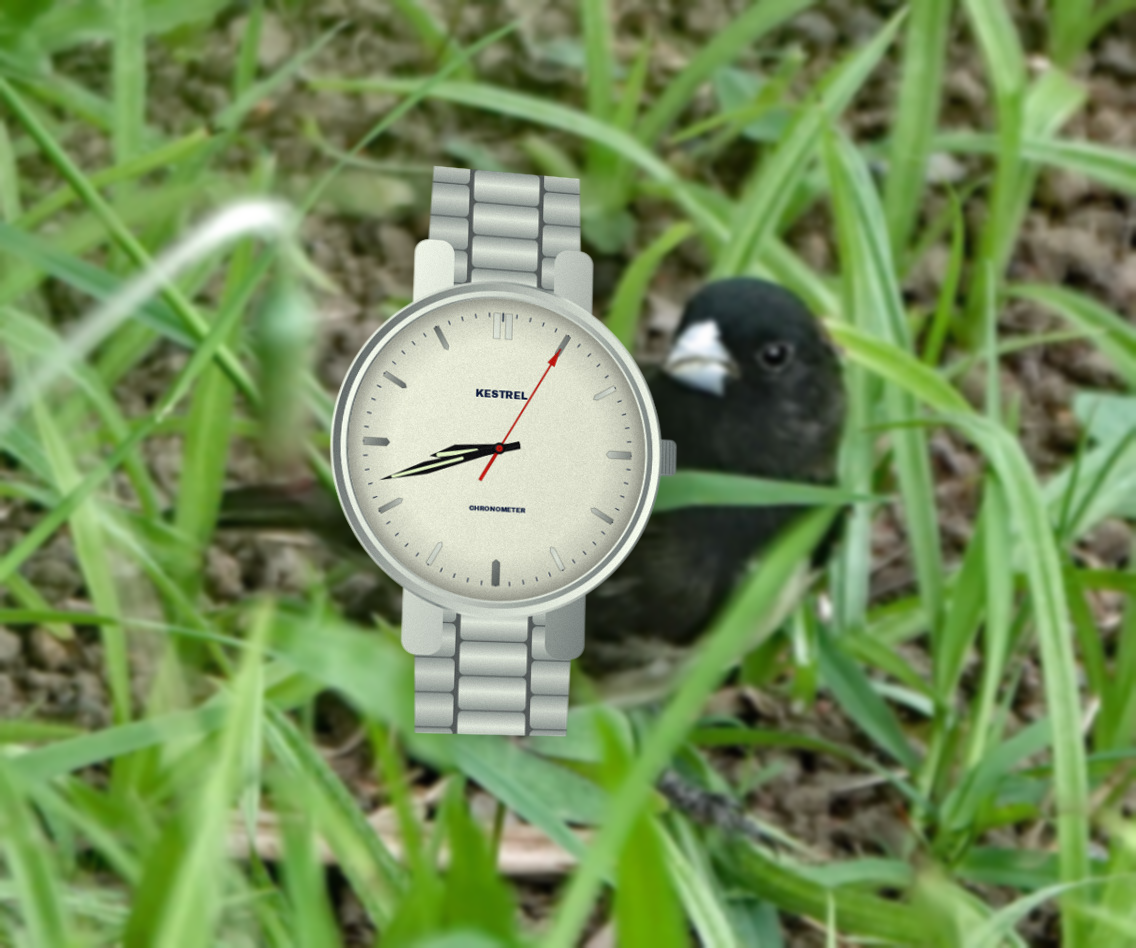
{"hour": 8, "minute": 42, "second": 5}
